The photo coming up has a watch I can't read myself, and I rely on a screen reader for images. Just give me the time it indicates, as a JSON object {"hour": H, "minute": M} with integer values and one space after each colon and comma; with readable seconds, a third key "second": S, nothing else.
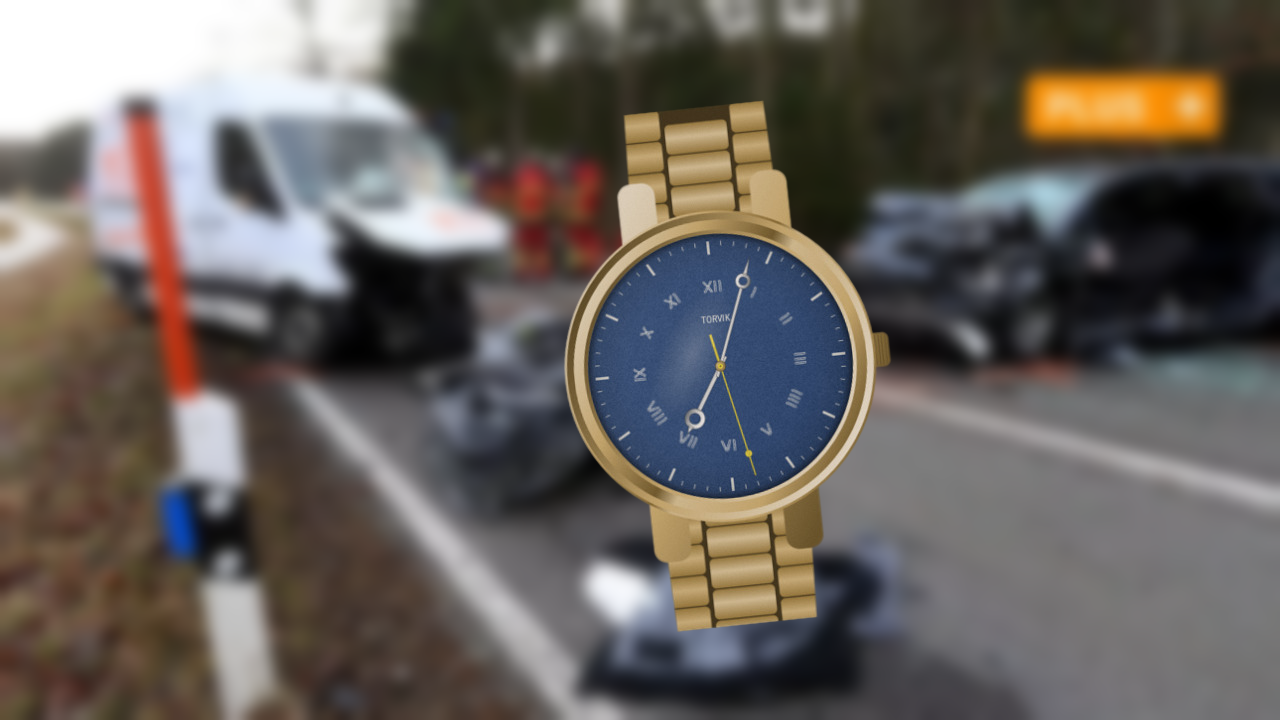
{"hour": 7, "minute": 3, "second": 28}
